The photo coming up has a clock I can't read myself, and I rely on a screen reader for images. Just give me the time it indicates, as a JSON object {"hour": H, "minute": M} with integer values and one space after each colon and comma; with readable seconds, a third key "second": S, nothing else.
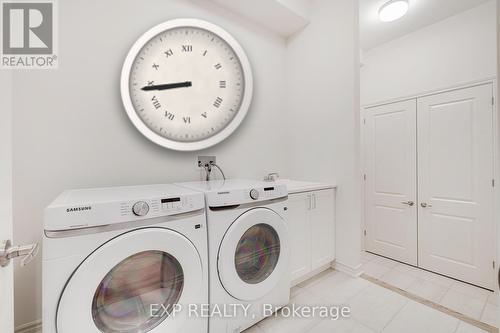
{"hour": 8, "minute": 44}
